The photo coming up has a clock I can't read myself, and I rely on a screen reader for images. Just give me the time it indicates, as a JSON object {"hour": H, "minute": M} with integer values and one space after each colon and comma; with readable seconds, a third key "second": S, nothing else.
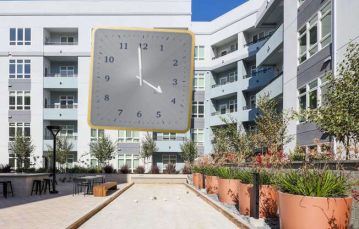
{"hour": 3, "minute": 59}
